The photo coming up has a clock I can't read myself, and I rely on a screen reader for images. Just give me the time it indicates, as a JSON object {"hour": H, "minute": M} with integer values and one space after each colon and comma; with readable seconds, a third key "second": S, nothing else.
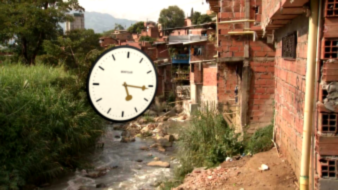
{"hour": 5, "minute": 16}
